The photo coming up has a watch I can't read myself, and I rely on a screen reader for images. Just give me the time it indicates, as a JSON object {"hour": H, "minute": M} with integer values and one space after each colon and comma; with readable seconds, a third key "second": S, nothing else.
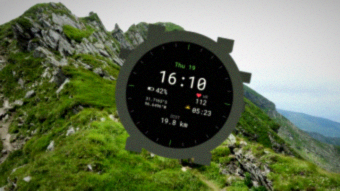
{"hour": 16, "minute": 10}
